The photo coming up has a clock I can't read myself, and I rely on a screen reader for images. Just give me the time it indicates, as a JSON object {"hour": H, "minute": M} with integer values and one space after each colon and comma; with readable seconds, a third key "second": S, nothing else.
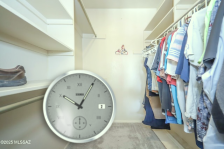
{"hour": 10, "minute": 5}
